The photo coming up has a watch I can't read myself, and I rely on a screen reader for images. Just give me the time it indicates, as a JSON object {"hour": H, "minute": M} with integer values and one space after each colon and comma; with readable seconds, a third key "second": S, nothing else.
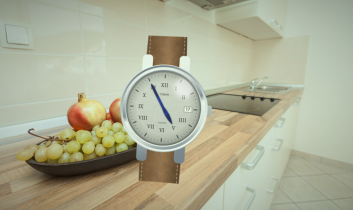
{"hour": 4, "minute": 55}
